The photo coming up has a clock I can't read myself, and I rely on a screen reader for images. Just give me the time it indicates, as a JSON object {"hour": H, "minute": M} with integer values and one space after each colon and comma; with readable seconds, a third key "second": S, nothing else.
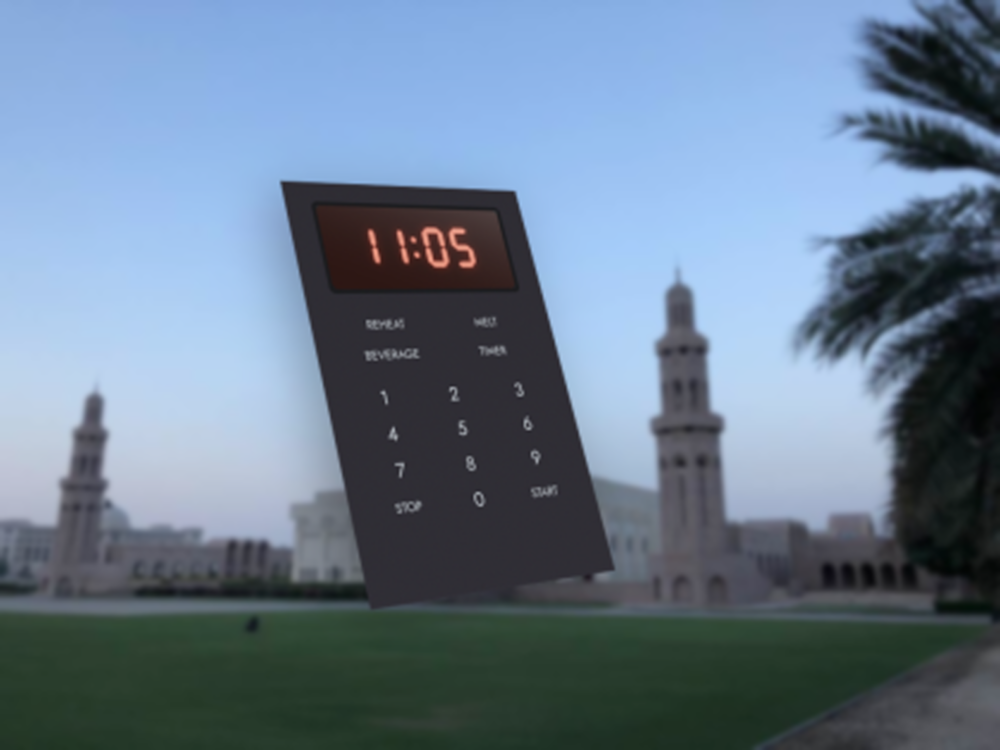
{"hour": 11, "minute": 5}
